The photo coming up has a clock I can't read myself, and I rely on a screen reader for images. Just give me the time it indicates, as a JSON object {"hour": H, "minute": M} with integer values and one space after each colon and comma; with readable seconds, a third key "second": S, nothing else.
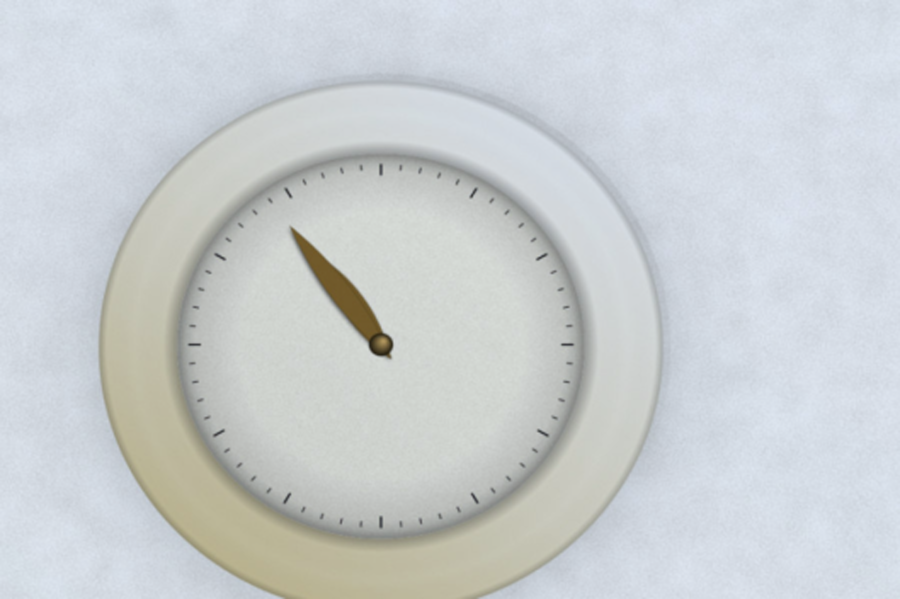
{"hour": 10, "minute": 54}
